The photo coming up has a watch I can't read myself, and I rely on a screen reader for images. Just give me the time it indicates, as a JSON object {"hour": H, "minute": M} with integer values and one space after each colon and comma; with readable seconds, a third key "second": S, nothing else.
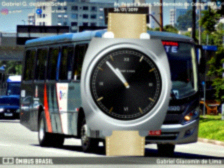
{"hour": 10, "minute": 53}
